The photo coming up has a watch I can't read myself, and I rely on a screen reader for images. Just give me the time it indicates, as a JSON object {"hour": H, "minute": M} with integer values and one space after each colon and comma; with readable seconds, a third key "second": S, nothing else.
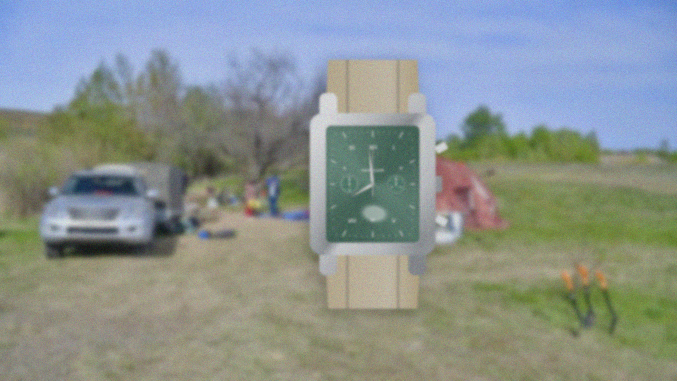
{"hour": 7, "minute": 59}
